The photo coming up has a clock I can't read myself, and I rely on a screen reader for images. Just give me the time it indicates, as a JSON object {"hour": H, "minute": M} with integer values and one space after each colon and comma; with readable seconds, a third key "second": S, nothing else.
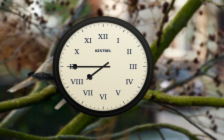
{"hour": 7, "minute": 45}
